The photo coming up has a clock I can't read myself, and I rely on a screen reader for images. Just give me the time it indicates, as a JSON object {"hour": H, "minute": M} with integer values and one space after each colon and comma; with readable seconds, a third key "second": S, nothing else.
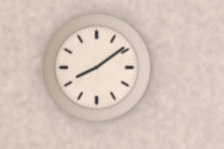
{"hour": 8, "minute": 9}
